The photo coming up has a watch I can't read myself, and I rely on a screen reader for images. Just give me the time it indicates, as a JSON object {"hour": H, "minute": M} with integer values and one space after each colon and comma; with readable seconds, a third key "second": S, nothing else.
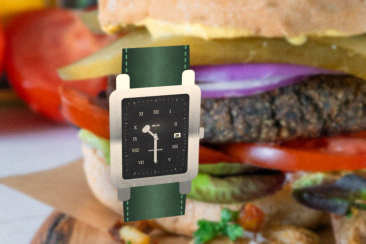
{"hour": 10, "minute": 30}
